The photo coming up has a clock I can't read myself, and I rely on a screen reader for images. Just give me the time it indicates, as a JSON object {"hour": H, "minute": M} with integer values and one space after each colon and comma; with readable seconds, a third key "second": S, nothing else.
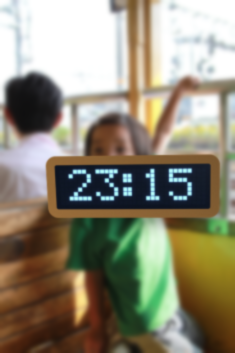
{"hour": 23, "minute": 15}
